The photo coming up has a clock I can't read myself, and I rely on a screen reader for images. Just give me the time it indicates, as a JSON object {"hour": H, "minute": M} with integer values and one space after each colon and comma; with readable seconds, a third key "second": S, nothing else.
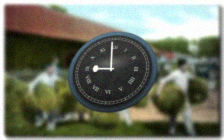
{"hour": 8, "minute": 59}
